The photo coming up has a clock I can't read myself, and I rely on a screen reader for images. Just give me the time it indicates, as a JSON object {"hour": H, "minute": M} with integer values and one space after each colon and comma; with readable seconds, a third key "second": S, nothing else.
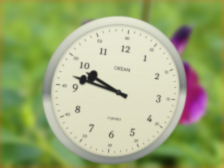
{"hour": 9, "minute": 47}
